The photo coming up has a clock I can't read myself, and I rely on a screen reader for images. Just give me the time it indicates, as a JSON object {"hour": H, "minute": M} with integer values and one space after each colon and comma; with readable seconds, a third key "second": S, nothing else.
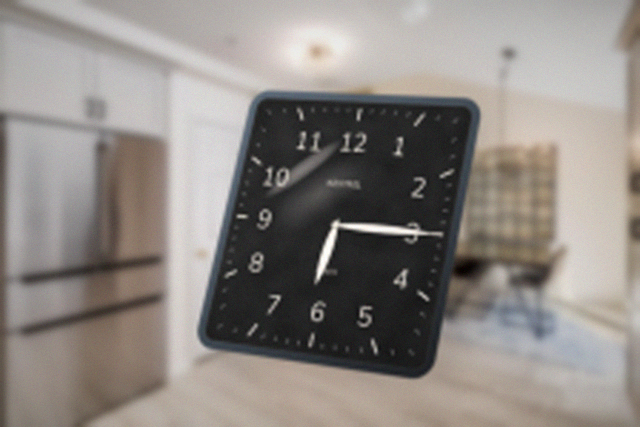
{"hour": 6, "minute": 15}
